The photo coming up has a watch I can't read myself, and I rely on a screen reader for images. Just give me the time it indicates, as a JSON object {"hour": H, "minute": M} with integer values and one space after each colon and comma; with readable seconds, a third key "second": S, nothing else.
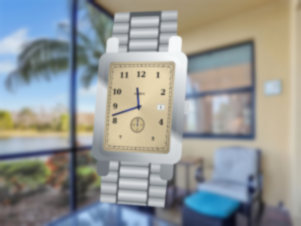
{"hour": 11, "minute": 42}
